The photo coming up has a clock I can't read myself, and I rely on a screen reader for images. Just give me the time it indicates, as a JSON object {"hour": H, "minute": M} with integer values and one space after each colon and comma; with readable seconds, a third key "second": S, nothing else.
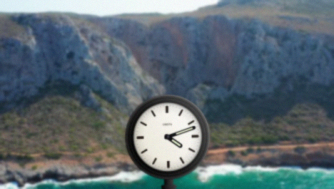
{"hour": 4, "minute": 12}
